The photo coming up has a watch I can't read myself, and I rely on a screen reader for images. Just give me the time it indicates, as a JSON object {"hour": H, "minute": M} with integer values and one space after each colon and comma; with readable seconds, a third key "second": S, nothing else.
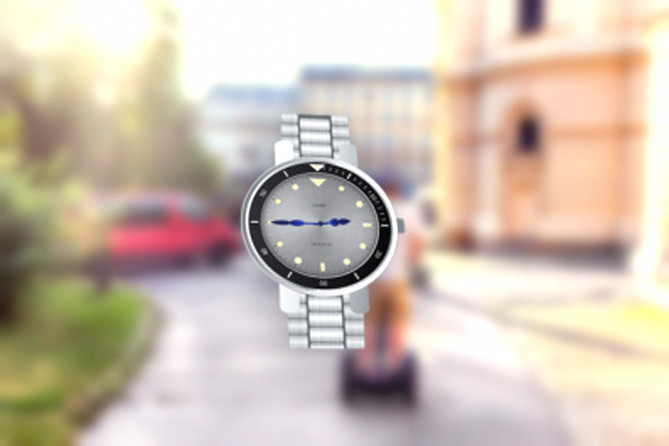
{"hour": 2, "minute": 45}
